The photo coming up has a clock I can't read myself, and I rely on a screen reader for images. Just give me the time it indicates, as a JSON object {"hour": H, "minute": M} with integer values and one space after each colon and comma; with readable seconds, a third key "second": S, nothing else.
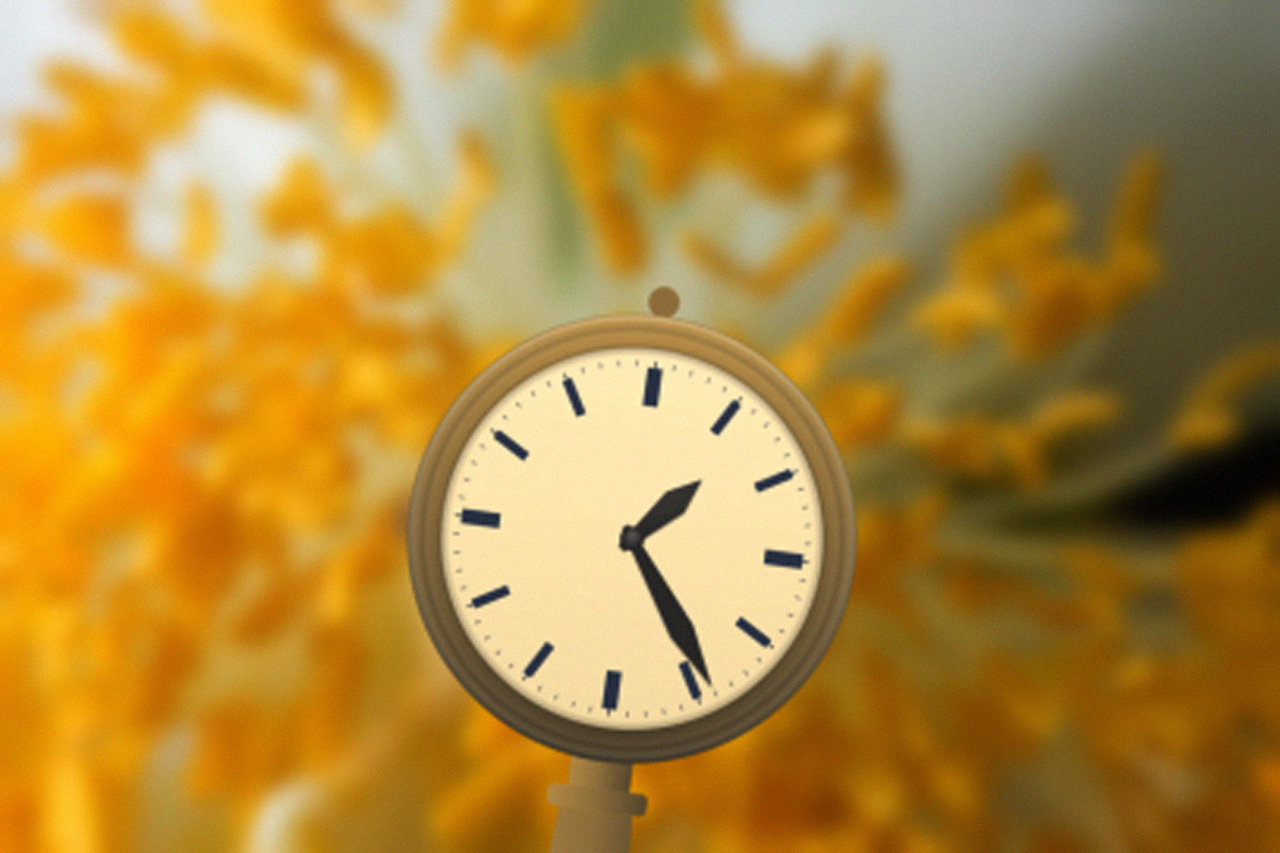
{"hour": 1, "minute": 24}
